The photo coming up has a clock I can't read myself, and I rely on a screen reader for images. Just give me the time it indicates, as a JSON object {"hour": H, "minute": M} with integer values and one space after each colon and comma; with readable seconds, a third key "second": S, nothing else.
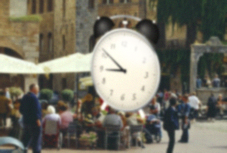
{"hour": 8, "minute": 51}
